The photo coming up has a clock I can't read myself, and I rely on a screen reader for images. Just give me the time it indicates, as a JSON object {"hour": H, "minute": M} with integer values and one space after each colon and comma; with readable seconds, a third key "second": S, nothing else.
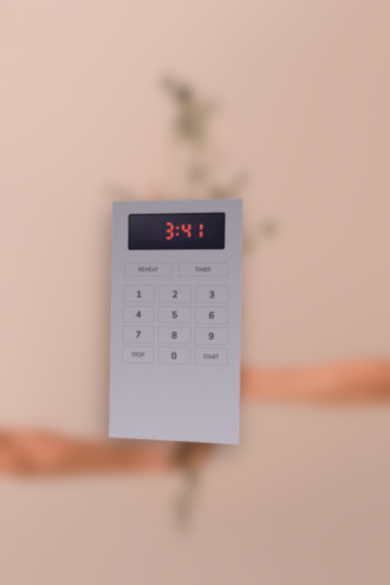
{"hour": 3, "minute": 41}
